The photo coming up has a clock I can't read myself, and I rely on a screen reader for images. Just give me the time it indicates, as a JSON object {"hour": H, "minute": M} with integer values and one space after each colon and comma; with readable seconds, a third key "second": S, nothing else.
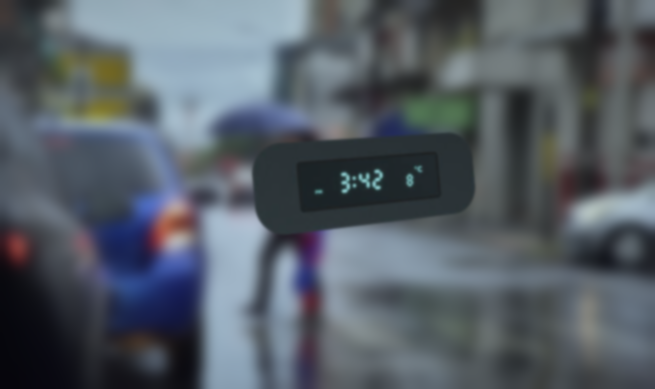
{"hour": 3, "minute": 42}
